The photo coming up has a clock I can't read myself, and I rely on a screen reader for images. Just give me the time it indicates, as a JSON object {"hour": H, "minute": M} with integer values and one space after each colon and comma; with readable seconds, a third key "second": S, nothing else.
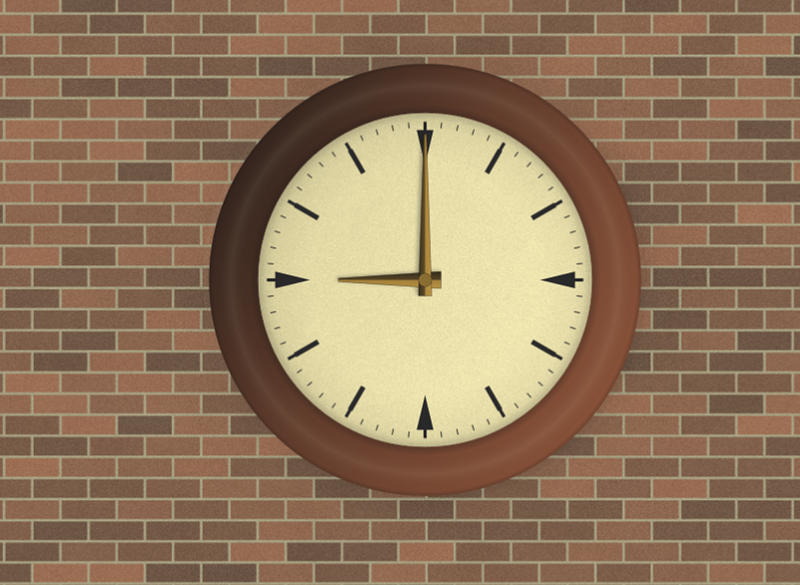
{"hour": 9, "minute": 0}
